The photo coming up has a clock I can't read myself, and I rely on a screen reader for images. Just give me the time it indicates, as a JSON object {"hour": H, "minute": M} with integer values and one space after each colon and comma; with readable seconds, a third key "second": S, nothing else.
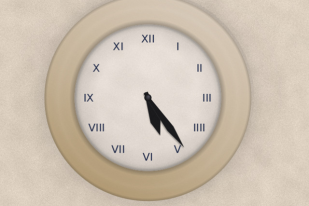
{"hour": 5, "minute": 24}
